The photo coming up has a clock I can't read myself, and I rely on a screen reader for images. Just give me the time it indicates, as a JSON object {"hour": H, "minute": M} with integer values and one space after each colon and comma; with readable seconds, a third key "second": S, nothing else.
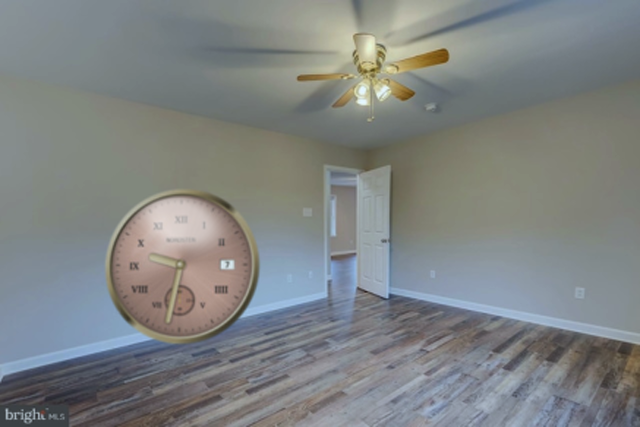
{"hour": 9, "minute": 32}
